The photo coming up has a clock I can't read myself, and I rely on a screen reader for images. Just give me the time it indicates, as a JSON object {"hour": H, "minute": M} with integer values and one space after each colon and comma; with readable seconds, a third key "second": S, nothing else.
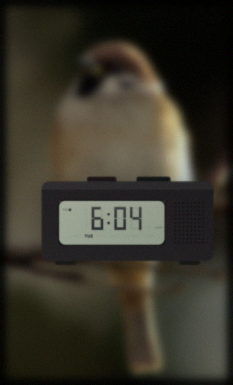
{"hour": 6, "minute": 4}
